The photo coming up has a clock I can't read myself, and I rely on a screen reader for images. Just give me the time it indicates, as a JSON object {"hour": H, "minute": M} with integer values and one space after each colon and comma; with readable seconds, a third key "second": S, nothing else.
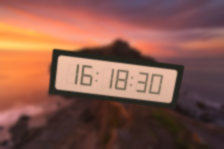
{"hour": 16, "minute": 18, "second": 30}
